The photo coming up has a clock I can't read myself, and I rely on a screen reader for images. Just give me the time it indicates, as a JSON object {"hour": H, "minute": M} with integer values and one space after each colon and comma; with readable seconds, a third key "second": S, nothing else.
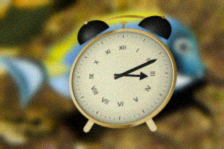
{"hour": 3, "minute": 11}
